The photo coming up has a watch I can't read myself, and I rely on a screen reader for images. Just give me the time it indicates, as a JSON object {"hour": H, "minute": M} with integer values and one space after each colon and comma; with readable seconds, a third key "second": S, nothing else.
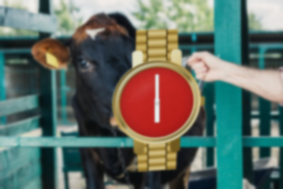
{"hour": 6, "minute": 0}
